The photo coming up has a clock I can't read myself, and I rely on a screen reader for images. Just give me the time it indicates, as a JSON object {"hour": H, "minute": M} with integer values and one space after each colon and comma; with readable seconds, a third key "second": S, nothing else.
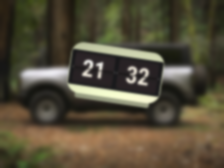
{"hour": 21, "minute": 32}
